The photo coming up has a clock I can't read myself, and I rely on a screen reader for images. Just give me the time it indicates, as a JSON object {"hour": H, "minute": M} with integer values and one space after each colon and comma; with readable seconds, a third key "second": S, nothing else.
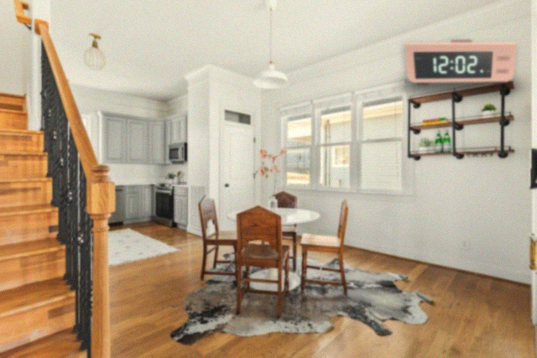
{"hour": 12, "minute": 2}
